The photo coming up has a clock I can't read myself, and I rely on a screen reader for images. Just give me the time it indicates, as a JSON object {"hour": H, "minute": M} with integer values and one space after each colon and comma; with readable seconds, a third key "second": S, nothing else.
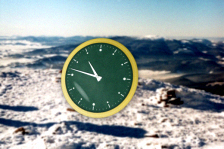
{"hour": 10, "minute": 47}
